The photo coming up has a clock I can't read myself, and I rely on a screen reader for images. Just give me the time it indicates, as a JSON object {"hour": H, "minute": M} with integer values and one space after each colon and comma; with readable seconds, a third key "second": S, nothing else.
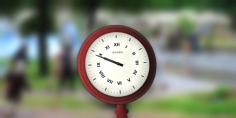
{"hour": 9, "minute": 49}
